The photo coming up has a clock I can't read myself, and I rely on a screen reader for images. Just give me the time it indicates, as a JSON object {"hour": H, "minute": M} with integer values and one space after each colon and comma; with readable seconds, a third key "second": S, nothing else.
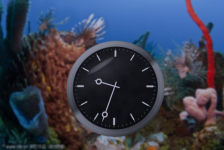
{"hour": 9, "minute": 33}
